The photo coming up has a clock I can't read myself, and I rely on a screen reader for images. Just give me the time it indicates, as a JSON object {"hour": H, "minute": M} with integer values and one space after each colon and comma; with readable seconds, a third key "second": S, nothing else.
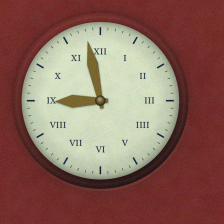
{"hour": 8, "minute": 58}
